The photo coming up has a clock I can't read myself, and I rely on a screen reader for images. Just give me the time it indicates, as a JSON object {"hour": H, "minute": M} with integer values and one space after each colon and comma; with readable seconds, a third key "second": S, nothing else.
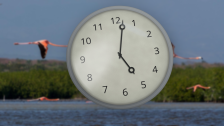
{"hour": 5, "minute": 2}
